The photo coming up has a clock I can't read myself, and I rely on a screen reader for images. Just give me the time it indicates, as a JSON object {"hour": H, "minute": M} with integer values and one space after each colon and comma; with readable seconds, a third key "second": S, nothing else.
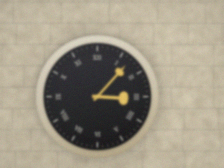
{"hour": 3, "minute": 7}
